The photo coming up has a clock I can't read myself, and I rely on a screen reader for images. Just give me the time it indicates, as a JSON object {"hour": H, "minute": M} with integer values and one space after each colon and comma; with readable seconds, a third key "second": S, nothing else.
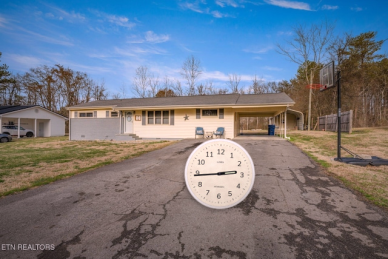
{"hour": 2, "minute": 44}
